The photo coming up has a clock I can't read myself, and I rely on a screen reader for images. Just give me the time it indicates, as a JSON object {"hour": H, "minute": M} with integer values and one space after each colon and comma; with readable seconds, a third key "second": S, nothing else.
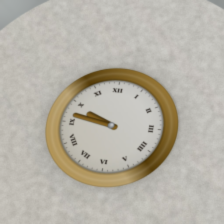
{"hour": 9, "minute": 47}
